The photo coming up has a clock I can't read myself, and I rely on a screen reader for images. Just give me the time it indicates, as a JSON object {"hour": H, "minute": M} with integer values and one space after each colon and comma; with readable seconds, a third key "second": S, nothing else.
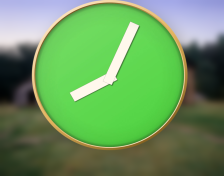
{"hour": 8, "minute": 4}
